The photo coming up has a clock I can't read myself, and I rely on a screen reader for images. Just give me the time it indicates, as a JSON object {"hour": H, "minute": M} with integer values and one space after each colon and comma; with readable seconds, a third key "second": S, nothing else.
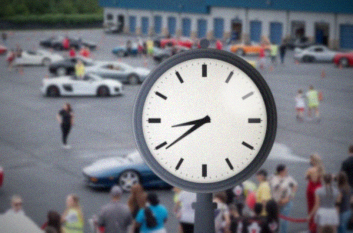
{"hour": 8, "minute": 39}
